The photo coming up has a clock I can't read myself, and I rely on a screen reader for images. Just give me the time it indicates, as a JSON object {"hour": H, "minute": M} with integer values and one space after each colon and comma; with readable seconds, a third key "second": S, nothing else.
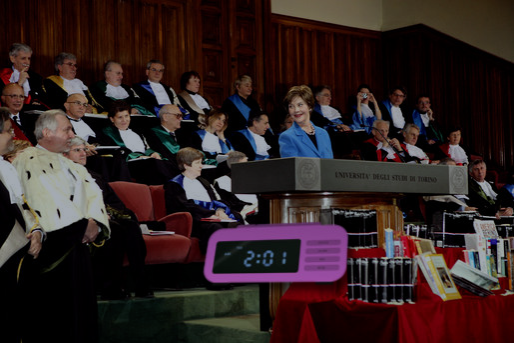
{"hour": 2, "minute": 1}
